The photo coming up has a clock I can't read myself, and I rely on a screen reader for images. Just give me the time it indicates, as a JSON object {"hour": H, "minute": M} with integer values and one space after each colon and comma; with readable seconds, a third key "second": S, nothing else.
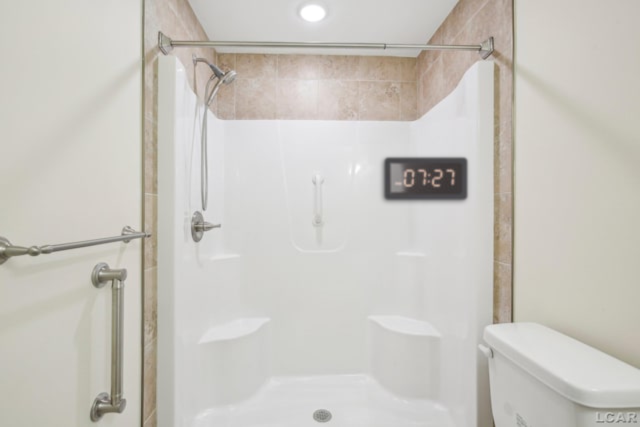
{"hour": 7, "minute": 27}
